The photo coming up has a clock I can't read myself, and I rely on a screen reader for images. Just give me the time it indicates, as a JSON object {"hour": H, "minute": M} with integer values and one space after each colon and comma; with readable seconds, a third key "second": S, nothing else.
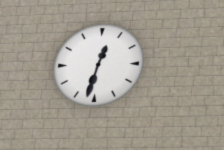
{"hour": 12, "minute": 32}
